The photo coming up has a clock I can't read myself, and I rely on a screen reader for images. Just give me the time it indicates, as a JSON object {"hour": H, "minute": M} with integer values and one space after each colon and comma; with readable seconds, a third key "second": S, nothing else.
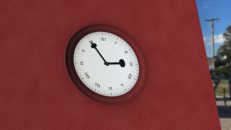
{"hour": 2, "minute": 55}
